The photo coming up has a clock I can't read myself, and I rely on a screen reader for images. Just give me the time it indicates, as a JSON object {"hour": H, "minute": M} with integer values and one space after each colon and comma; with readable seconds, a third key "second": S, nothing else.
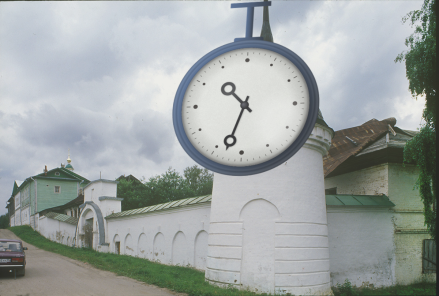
{"hour": 10, "minute": 33}
